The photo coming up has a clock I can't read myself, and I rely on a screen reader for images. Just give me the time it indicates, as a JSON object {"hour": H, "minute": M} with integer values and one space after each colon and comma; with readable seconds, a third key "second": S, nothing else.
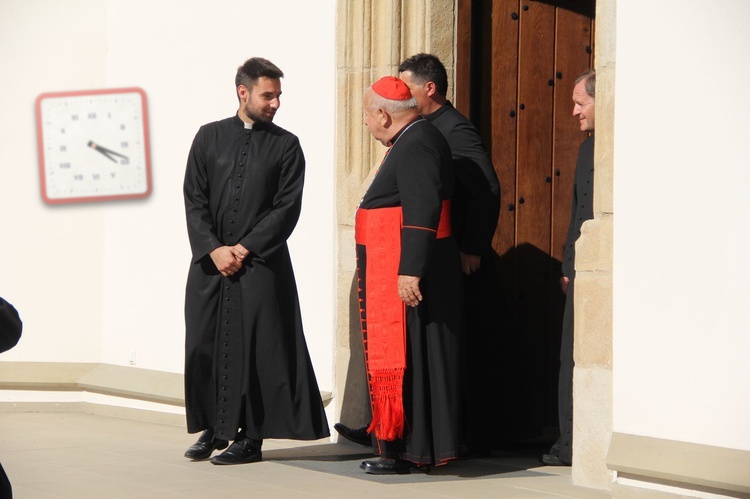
{"hour": 4, "minute": 19}
